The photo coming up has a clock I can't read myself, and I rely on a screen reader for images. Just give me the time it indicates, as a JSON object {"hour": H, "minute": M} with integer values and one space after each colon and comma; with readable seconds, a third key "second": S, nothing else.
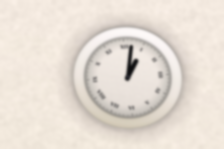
{"hour": 1, "minute": 2}
